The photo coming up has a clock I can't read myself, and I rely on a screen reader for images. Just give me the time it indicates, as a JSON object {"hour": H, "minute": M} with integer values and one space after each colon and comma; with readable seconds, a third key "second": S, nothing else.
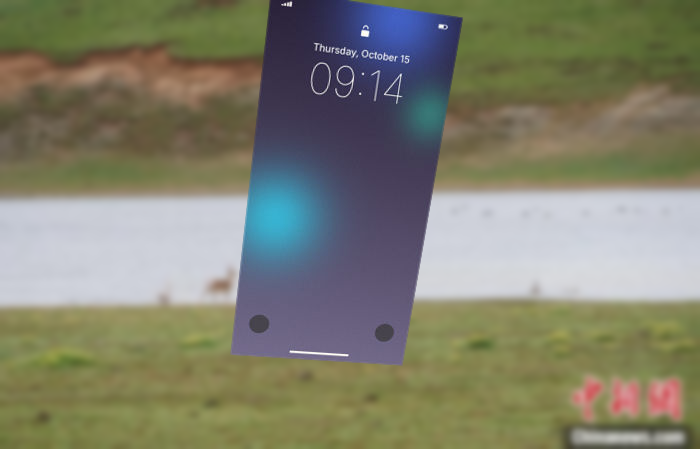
{"hour": 9, "minute": 14}
